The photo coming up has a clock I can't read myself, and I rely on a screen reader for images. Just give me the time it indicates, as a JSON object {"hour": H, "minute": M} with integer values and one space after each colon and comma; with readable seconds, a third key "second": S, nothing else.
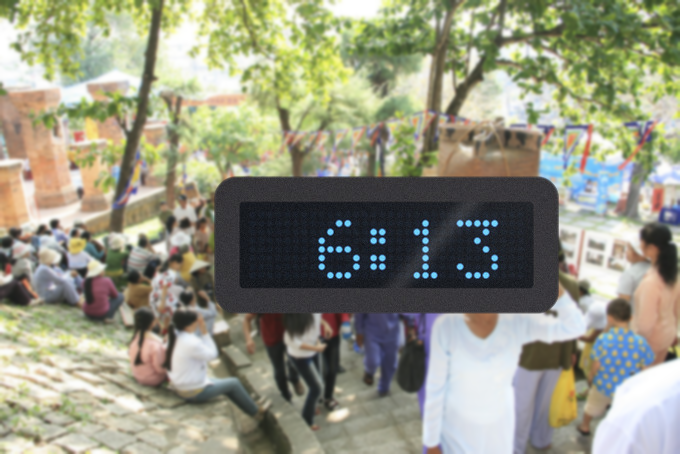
{"hour": 6, "minute": 13}
